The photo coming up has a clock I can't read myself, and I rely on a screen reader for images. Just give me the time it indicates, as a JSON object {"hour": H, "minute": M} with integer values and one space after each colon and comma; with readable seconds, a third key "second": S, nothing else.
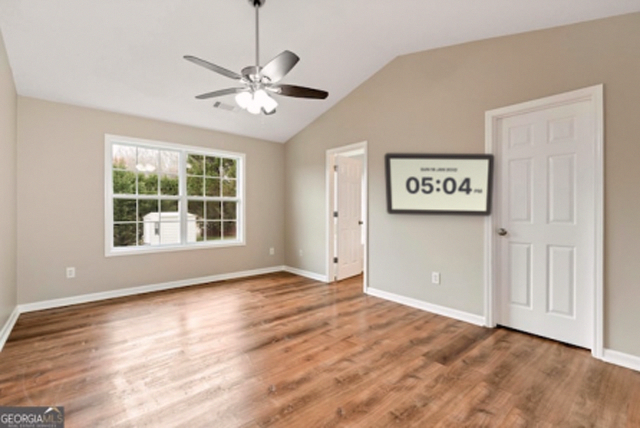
{"hour": 5, "minute": 4}
